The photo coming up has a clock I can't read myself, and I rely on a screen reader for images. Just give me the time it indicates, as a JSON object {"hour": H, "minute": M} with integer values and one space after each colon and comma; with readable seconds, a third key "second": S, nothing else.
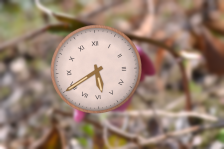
{"hour": 5, "minute": 40}
